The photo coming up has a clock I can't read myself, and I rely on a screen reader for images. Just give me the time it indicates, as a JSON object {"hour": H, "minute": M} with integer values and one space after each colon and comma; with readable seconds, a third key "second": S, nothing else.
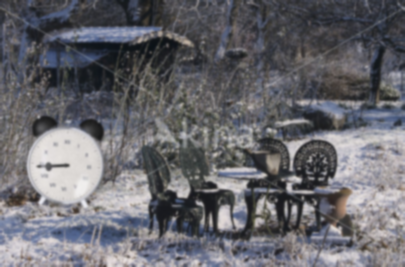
{"hour": 8, "minute": 44}
